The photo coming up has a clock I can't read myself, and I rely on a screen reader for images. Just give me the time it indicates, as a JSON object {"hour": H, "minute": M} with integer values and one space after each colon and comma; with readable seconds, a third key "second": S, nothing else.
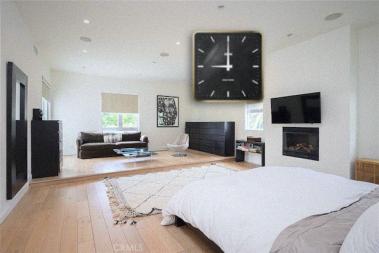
{"hour": 9, "minute": 0}
